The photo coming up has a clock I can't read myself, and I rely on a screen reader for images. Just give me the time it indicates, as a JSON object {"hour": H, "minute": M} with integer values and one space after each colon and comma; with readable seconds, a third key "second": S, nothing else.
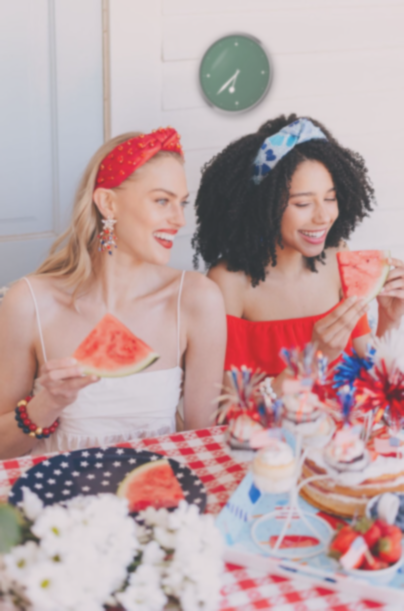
{"hour": 6, "minute": 38}
